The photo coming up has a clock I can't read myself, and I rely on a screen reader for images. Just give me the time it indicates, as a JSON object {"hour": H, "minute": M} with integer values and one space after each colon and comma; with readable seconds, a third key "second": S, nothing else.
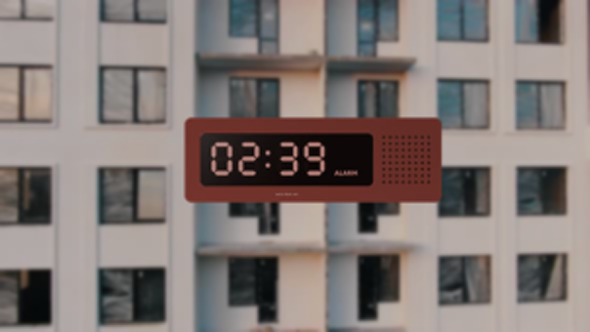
{"hour": 2, "minute": 39}
